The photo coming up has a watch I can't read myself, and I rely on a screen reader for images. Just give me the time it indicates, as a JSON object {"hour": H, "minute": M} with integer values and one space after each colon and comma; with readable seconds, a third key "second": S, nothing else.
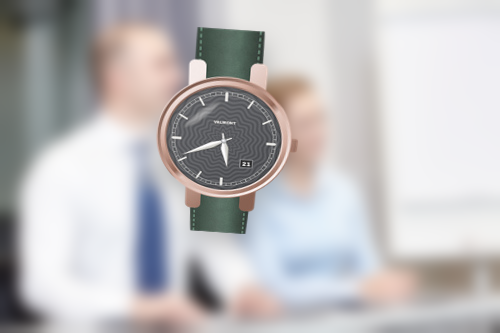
{"hour": 5, "minute": 41}
